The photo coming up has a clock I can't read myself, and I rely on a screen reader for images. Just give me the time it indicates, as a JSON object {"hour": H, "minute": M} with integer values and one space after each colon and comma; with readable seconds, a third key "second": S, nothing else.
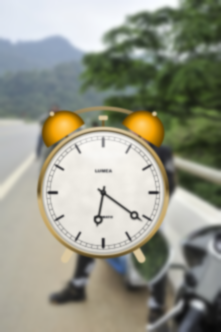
{"hour": 6, "minute": 21}
